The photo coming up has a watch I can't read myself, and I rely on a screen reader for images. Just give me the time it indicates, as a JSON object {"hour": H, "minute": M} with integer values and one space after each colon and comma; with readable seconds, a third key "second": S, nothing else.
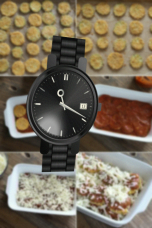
{"hour": 11, "minute": 19}
